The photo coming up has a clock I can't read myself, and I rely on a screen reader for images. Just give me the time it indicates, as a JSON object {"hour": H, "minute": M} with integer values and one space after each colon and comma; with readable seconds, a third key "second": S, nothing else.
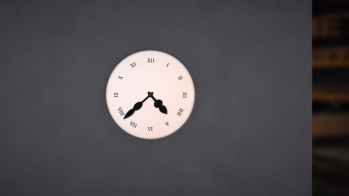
{"hour": 4, "minute": 38}
